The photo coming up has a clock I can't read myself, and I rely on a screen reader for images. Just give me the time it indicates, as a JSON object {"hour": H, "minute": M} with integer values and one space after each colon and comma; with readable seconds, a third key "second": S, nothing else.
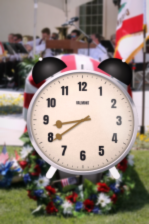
{"hour": 8, "minute": 39}
